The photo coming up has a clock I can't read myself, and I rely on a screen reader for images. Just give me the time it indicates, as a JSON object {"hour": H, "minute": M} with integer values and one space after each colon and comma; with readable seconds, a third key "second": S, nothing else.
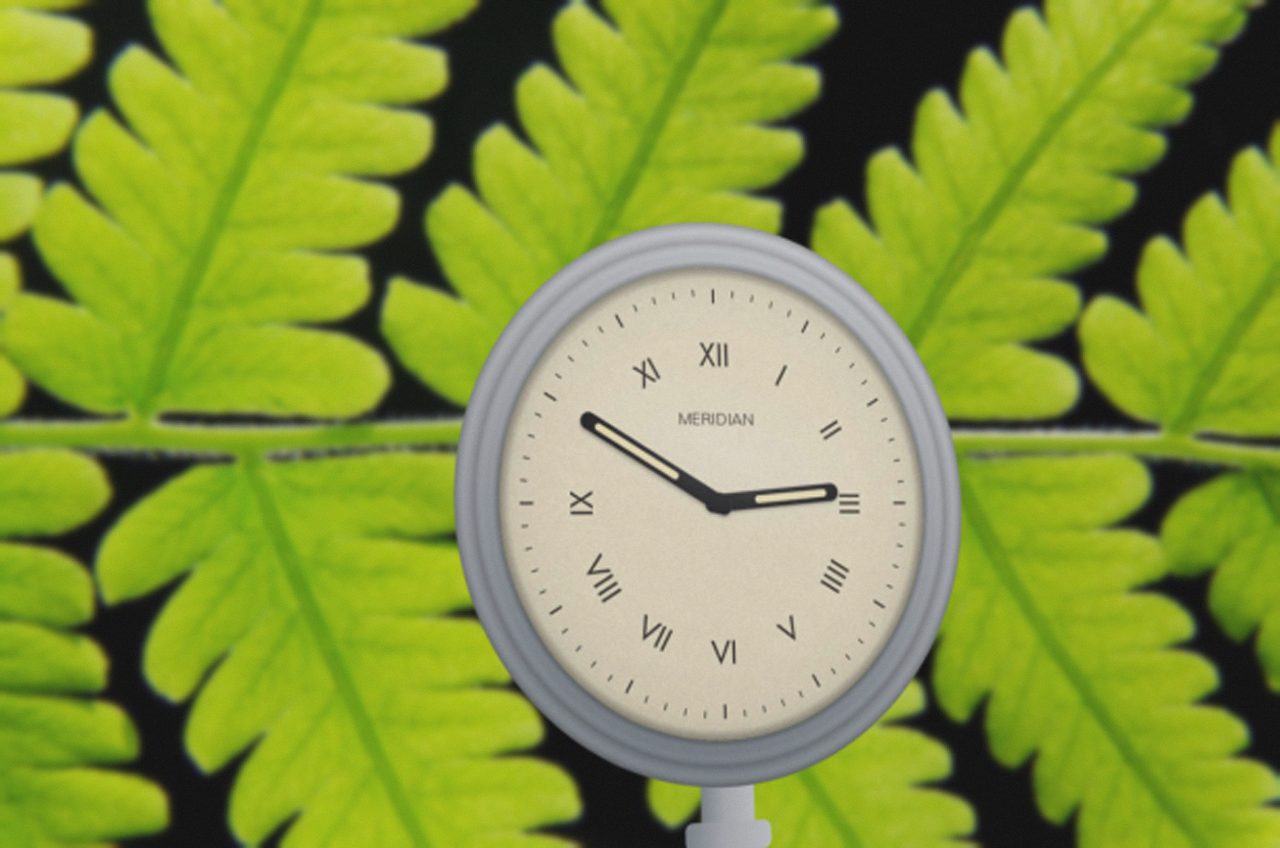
{"hour": 2, "minute": 50}
